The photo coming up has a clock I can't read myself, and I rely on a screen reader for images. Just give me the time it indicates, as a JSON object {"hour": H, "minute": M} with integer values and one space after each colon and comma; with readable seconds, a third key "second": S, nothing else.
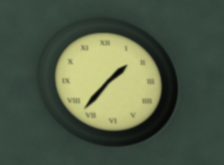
{"hour": 1, "minute": 37}
